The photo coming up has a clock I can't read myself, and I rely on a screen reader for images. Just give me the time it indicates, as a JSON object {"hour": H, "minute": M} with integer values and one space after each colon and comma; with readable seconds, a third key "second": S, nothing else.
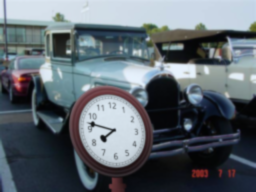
{"hour": 7, "minute": 47}
